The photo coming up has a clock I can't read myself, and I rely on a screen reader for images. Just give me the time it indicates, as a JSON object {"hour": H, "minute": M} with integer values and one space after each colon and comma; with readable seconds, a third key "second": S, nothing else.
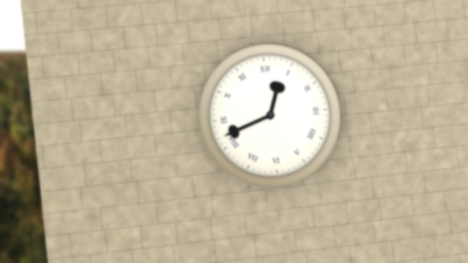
{"hour": 12, "minute": 42}
